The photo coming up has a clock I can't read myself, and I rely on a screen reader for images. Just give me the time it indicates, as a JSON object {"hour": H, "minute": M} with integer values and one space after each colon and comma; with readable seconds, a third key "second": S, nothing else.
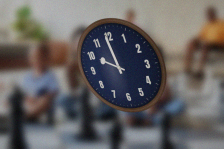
{"hour": 9, "minute": 59}
